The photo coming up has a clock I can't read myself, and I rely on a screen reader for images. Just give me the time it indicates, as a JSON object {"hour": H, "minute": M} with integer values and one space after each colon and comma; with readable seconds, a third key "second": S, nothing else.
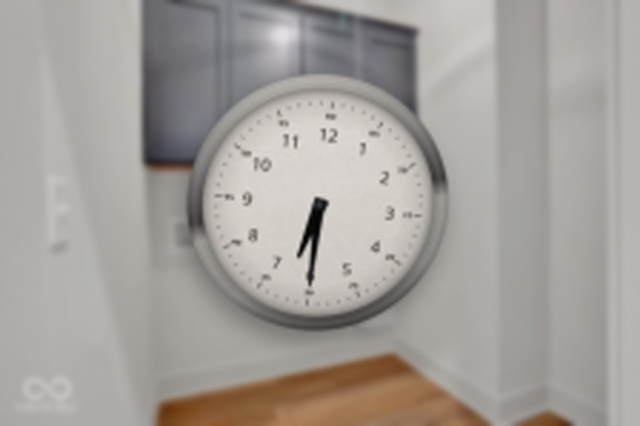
{"hour": 6, "minute": 30}
